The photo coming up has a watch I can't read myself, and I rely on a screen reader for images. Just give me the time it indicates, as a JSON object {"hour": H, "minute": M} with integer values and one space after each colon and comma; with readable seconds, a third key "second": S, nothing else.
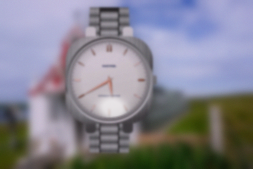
{"hour": 5, "minute": 40}
